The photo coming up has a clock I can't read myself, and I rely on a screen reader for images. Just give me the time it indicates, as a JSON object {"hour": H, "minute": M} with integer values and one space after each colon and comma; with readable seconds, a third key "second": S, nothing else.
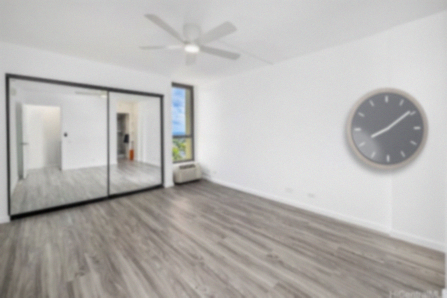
{"hour": 8, "minute": 9}
